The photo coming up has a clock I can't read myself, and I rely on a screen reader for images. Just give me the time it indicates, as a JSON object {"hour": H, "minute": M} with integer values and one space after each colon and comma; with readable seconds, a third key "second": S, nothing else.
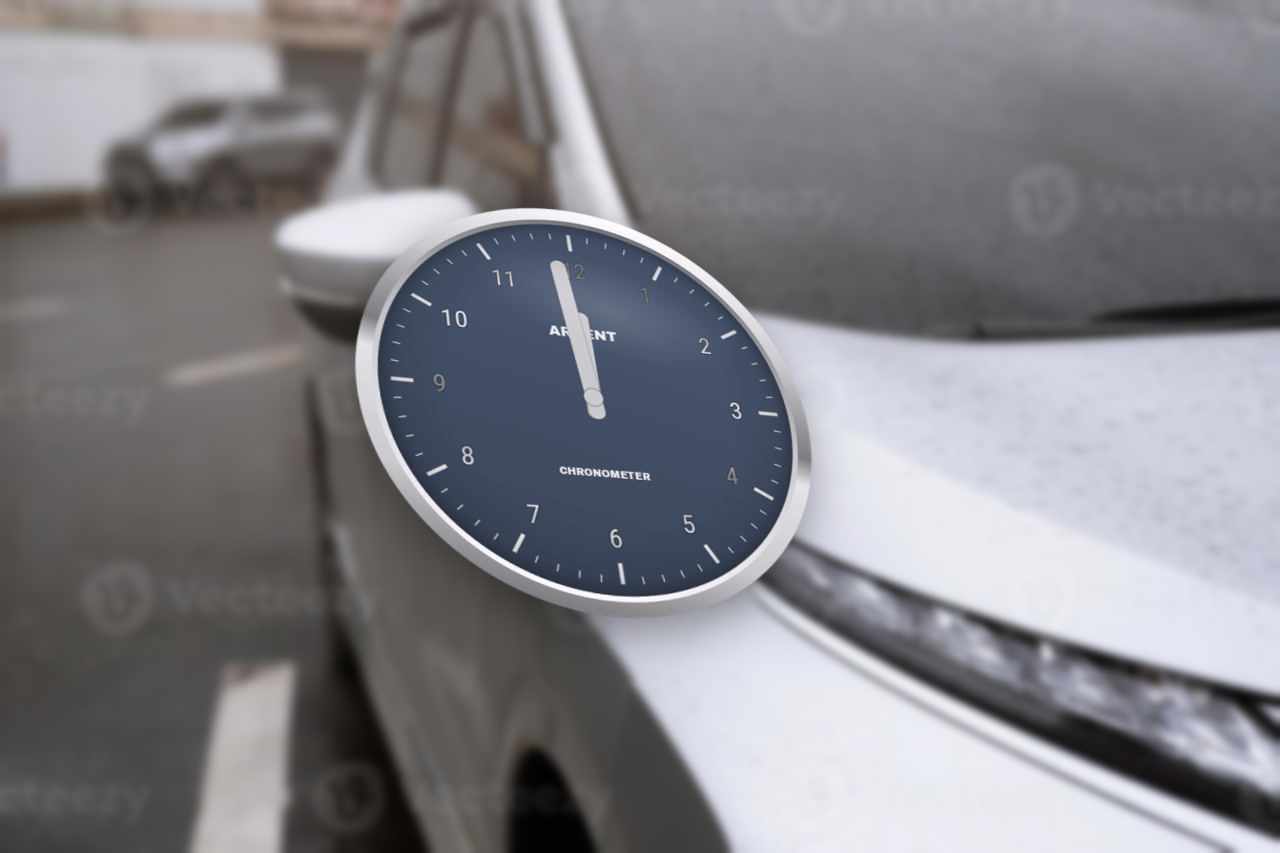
{"hour": 11, "minute": 59}
